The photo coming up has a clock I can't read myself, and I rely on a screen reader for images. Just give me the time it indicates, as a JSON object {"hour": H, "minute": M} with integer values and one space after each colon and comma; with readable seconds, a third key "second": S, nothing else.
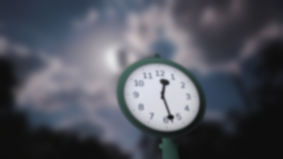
{"hour": 12, "minute": 28}
